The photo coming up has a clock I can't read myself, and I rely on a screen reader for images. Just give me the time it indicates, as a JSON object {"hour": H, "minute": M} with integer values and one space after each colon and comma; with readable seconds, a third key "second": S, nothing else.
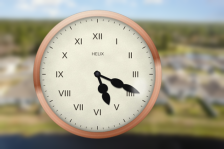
{"hour": 5, "minute": 19}
